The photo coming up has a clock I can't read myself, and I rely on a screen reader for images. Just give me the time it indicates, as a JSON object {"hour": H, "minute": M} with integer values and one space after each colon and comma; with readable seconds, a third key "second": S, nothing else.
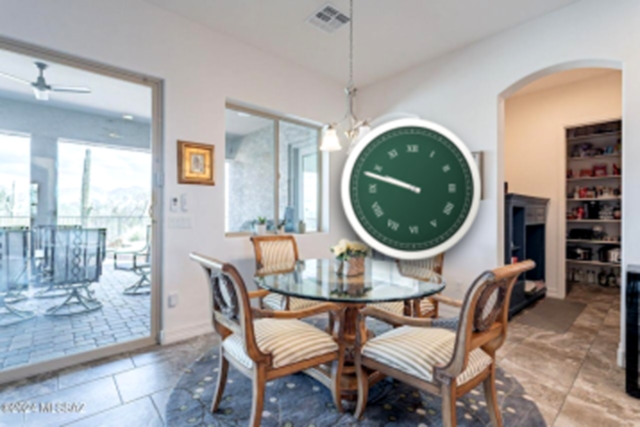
{"hour": 9, "minute": 48}
